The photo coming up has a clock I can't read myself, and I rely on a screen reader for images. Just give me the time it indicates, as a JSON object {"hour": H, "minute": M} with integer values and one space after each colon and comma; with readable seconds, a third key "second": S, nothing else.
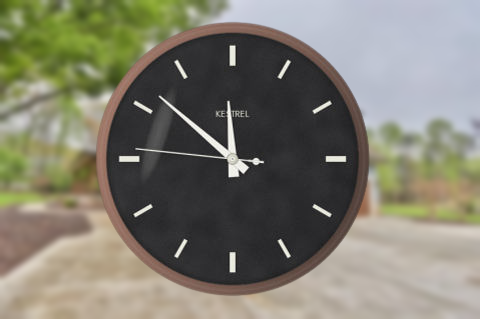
{"hour": 11, "minute": 51, "second": 46}
